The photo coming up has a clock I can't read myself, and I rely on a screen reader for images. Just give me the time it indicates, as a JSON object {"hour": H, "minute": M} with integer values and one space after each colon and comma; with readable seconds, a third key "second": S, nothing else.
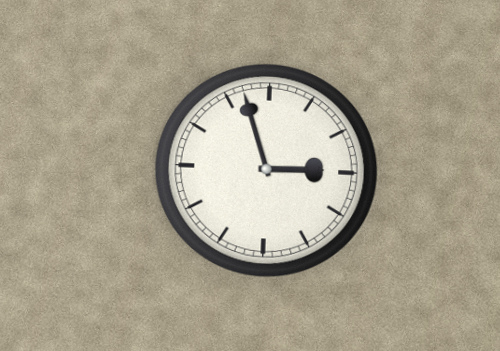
{"hour": 2, "minute": 57}
